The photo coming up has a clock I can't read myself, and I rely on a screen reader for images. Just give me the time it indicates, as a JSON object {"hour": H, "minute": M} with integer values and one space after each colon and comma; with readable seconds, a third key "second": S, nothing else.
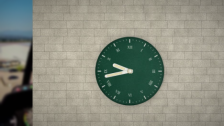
{"hour": 9, "minute": 43}
